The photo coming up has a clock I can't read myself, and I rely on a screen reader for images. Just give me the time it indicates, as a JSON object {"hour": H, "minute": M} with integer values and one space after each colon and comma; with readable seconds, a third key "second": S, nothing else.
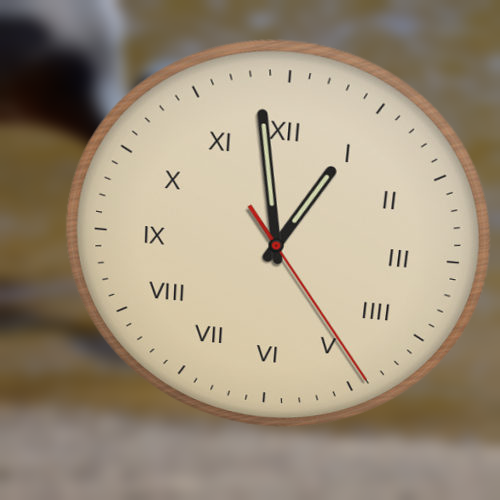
{"hour": 12, "minute": 58, "second": 24}
